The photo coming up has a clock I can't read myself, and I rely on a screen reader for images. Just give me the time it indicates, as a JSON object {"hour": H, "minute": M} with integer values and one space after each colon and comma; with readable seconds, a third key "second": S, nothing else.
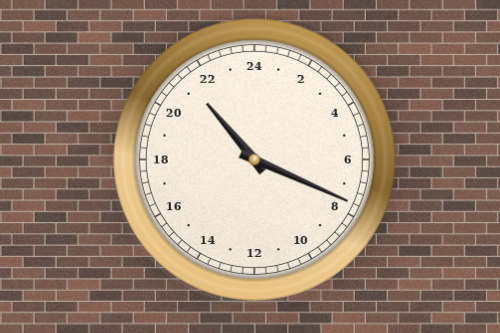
{"hour": 21, "minute": 19}
